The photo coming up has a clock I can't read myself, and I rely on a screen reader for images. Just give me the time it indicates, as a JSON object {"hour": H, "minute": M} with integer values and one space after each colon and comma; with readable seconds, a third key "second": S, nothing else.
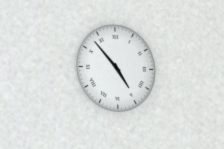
{"hour": 4, "minute": 53}
